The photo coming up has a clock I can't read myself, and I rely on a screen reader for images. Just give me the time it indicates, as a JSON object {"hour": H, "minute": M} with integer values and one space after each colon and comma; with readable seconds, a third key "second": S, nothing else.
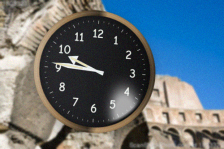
{"hour": 9, "minute": 46}
